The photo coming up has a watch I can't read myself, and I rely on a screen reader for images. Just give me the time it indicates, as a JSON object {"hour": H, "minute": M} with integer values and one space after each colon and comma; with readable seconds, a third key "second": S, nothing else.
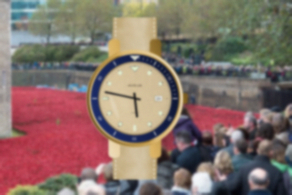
{"hour": 5, "minute": 47}
